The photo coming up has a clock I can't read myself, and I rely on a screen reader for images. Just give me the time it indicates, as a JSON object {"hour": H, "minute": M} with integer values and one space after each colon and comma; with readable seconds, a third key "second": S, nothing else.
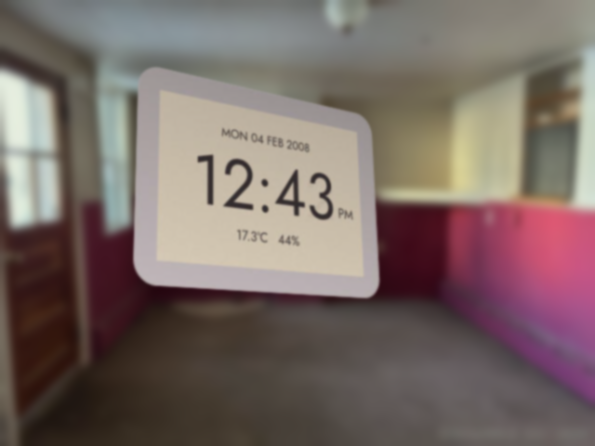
{"hour": 12, "minute": 43}
